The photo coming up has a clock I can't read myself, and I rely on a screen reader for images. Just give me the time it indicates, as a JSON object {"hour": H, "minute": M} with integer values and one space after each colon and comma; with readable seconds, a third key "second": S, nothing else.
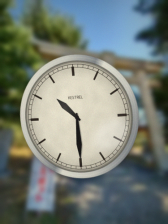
{"hour": 10, "minute": 30}
